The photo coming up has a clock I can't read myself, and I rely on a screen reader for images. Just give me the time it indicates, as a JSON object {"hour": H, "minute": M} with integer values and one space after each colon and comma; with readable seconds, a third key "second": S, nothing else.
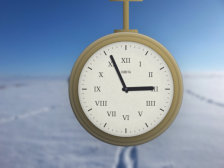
{"hour": 2, "minute": 56}
